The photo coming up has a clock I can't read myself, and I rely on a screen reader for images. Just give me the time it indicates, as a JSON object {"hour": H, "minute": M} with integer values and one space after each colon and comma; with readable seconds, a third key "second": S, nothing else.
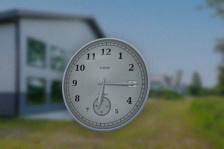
{"hour": 6, "minute": 15}
